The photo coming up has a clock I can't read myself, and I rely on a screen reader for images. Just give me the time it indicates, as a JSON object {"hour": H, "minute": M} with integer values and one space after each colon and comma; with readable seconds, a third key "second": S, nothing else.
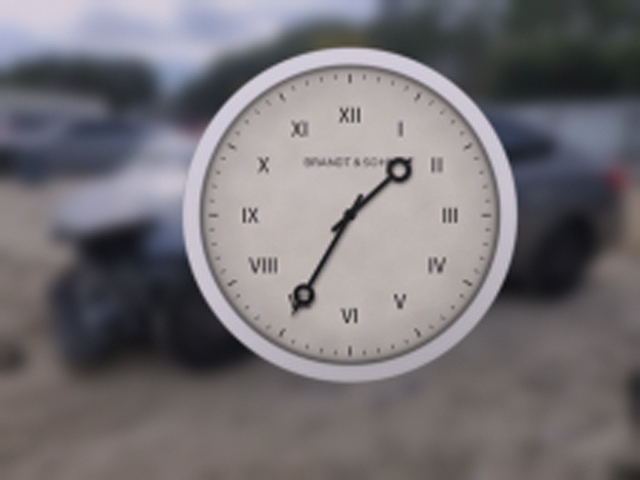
{"hour": 1, "minute": 35}
